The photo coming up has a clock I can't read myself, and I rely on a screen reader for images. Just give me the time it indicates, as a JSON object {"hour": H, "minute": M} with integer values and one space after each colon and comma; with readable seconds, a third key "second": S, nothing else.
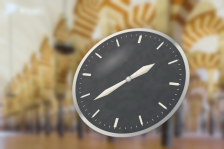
{"hour": 1, "minute": 38}
